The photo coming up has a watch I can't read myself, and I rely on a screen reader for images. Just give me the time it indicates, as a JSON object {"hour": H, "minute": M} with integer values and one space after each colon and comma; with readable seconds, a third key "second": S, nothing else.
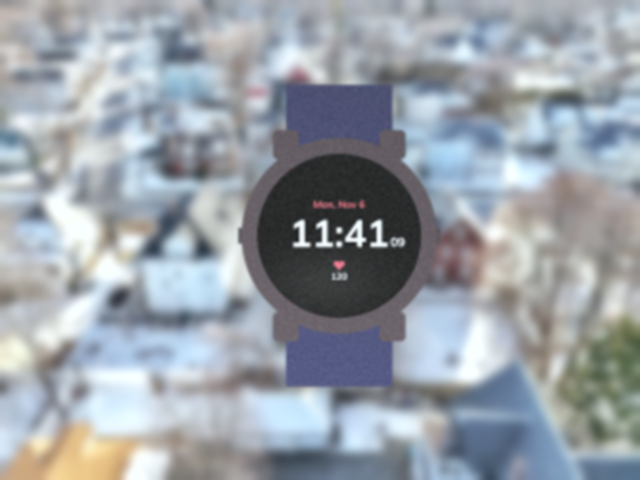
{"hour": 11, "minute": 41}
